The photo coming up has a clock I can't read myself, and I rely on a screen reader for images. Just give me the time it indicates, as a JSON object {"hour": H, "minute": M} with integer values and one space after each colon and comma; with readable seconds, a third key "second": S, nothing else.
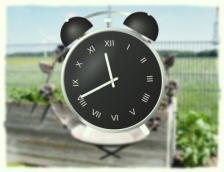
{"hour": 11, "minute": 41}
